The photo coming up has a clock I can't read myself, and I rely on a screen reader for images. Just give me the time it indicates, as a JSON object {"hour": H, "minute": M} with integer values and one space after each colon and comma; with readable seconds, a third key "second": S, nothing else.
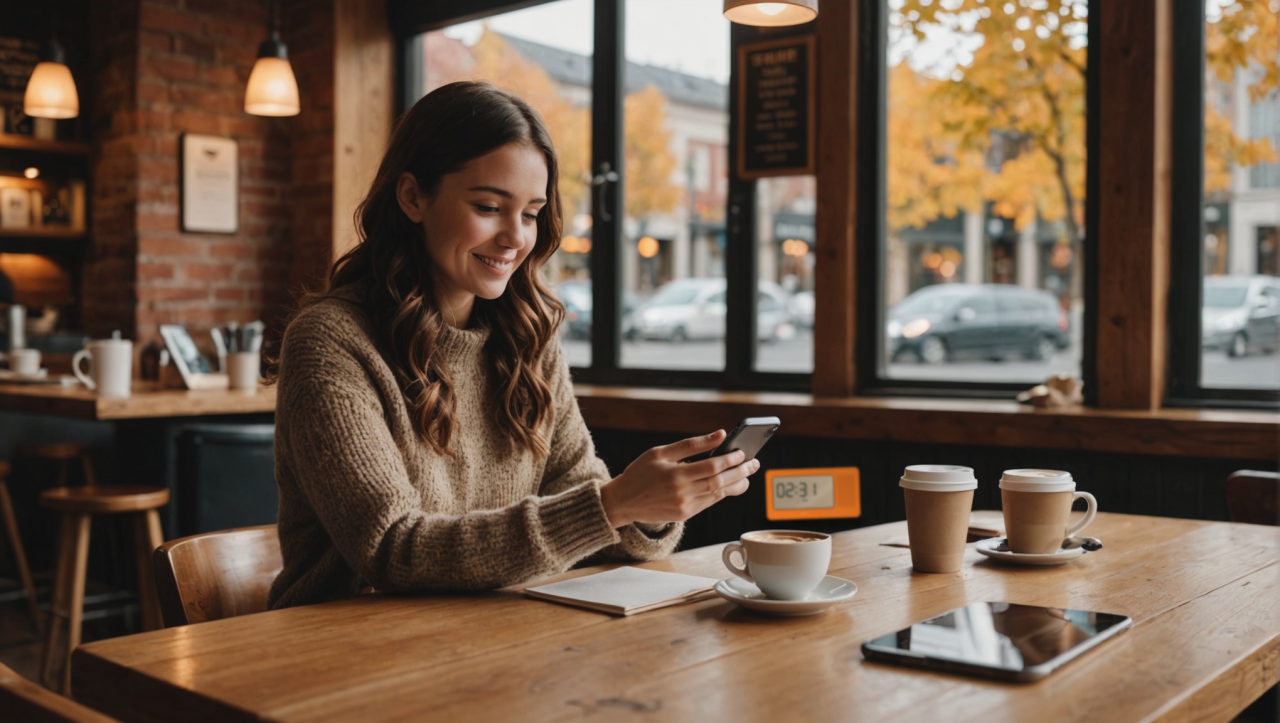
{"hour": 2, "minute": 31}
